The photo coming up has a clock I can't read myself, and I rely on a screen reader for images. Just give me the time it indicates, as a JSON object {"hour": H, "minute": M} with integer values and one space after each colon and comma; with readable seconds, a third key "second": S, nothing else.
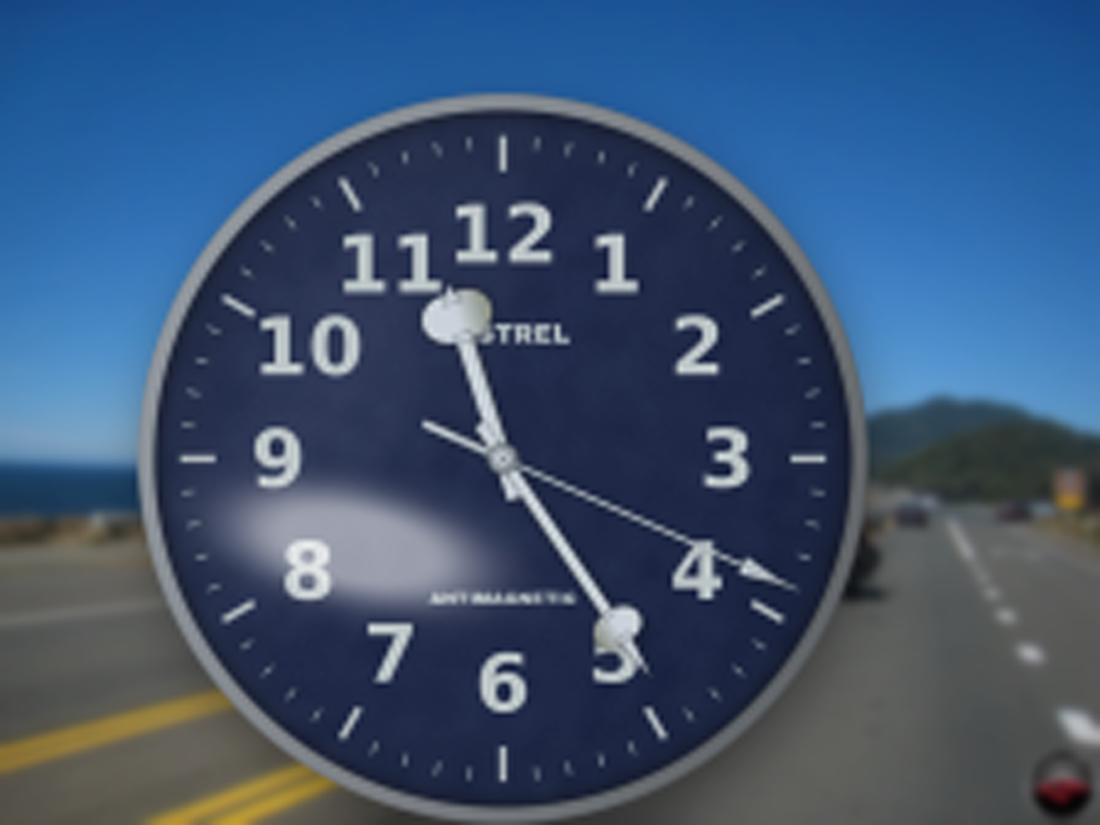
{"hour": 11, "minute": 24, "second": 19}
